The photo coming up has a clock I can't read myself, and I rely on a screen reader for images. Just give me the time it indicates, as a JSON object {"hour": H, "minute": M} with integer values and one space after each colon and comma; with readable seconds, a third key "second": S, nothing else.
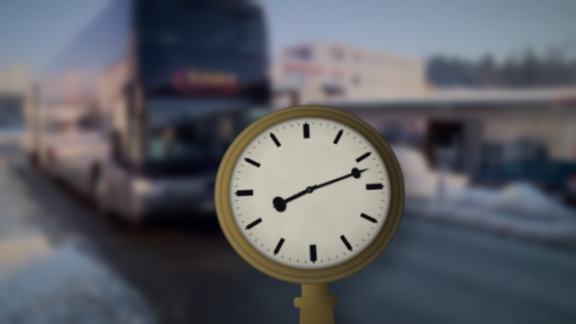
{"hour": 8, "minute": 12}
